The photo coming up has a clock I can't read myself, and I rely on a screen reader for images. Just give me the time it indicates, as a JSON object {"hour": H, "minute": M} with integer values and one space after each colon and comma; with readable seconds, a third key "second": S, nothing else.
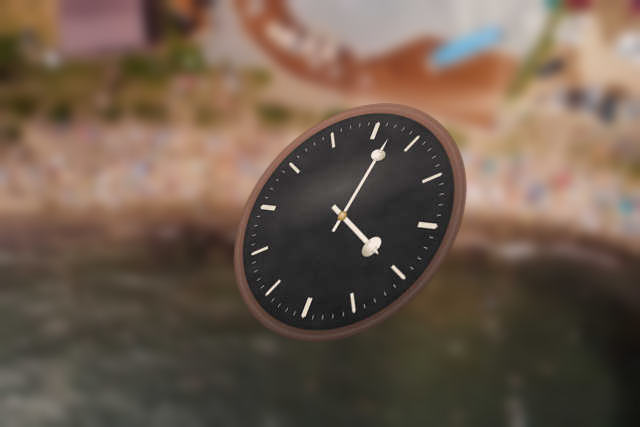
{"hour": 4, "minute": 2}
